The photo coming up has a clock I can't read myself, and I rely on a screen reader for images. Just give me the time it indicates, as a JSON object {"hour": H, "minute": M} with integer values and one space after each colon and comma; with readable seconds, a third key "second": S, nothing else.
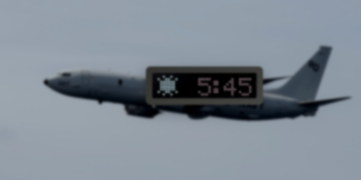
{"hour": 5, "minute": 45}
